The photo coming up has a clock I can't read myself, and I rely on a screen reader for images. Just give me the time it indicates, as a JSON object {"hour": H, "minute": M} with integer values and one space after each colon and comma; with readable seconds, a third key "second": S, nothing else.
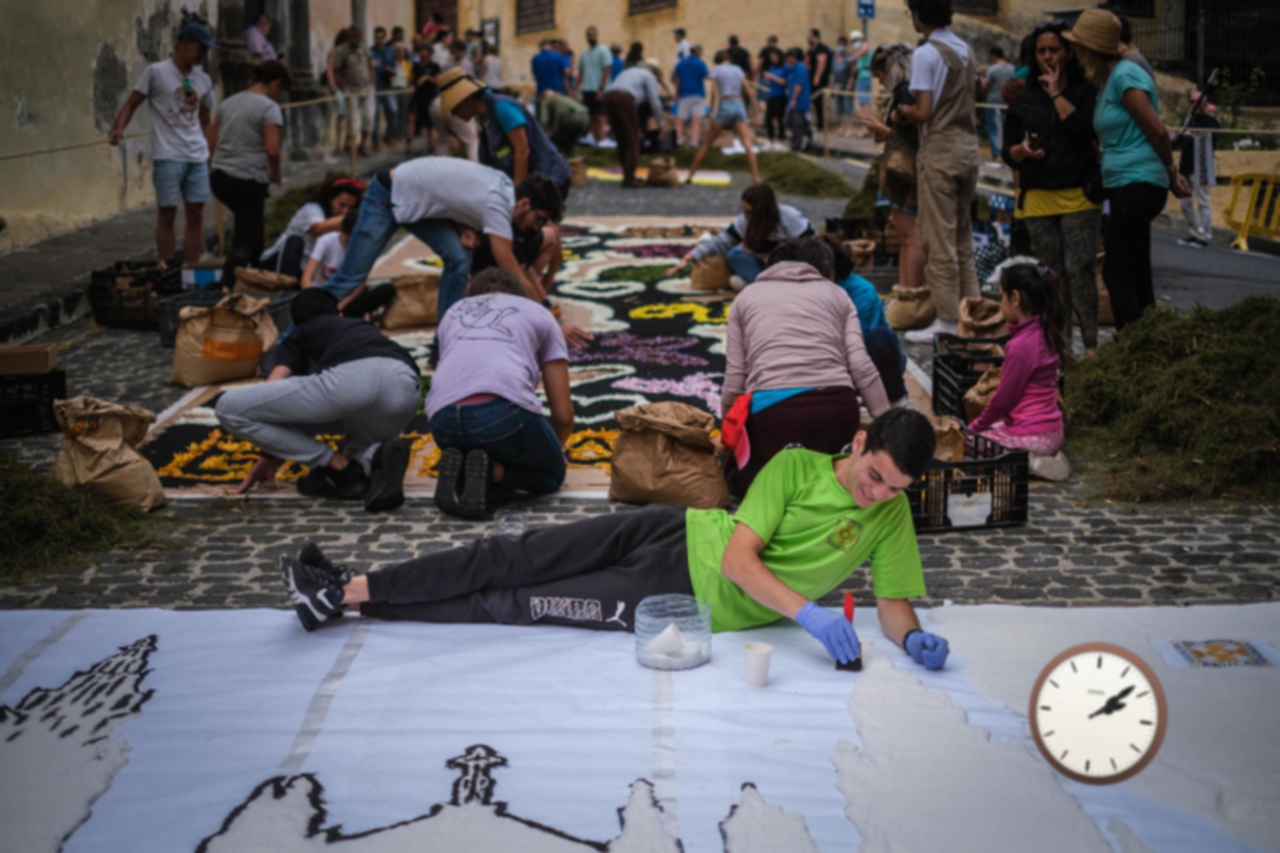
{"hour": 2, "minute": 8}
